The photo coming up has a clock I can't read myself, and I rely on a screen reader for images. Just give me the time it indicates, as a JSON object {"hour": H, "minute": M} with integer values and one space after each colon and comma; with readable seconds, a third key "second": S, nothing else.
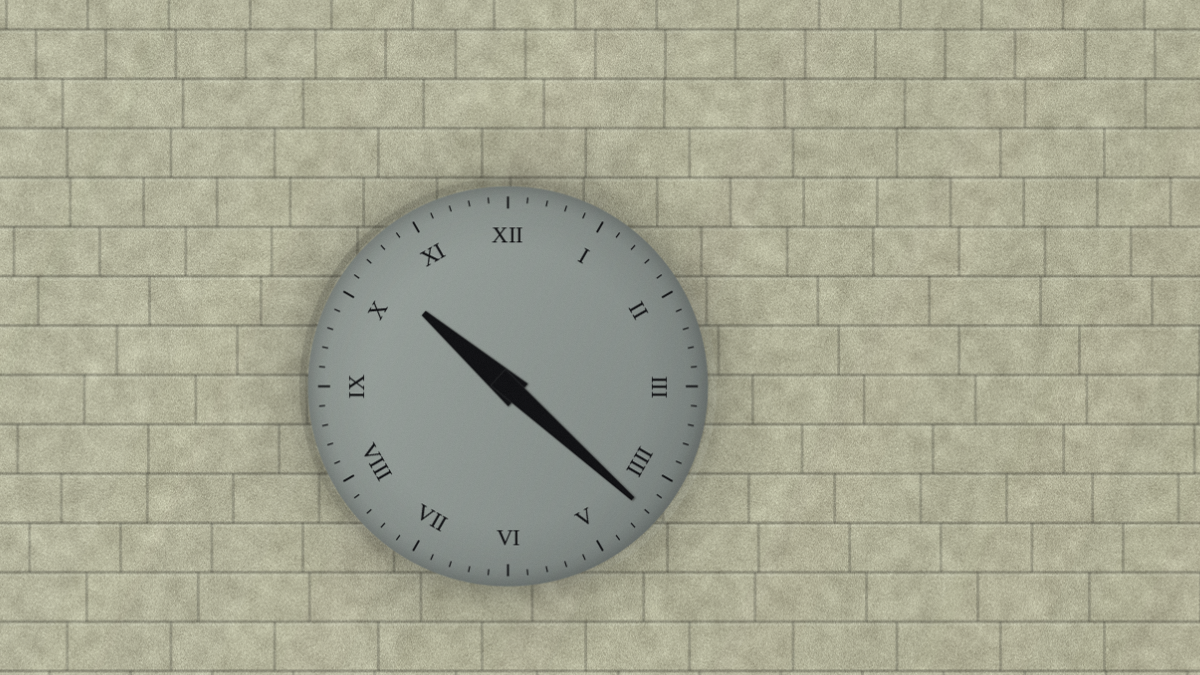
{"hour": 10, "minute": 22}
